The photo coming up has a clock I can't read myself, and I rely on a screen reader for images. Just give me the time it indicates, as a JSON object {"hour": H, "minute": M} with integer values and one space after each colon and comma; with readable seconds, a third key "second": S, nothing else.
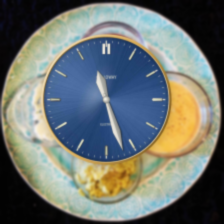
{"hour": 11, "minute": 27}
